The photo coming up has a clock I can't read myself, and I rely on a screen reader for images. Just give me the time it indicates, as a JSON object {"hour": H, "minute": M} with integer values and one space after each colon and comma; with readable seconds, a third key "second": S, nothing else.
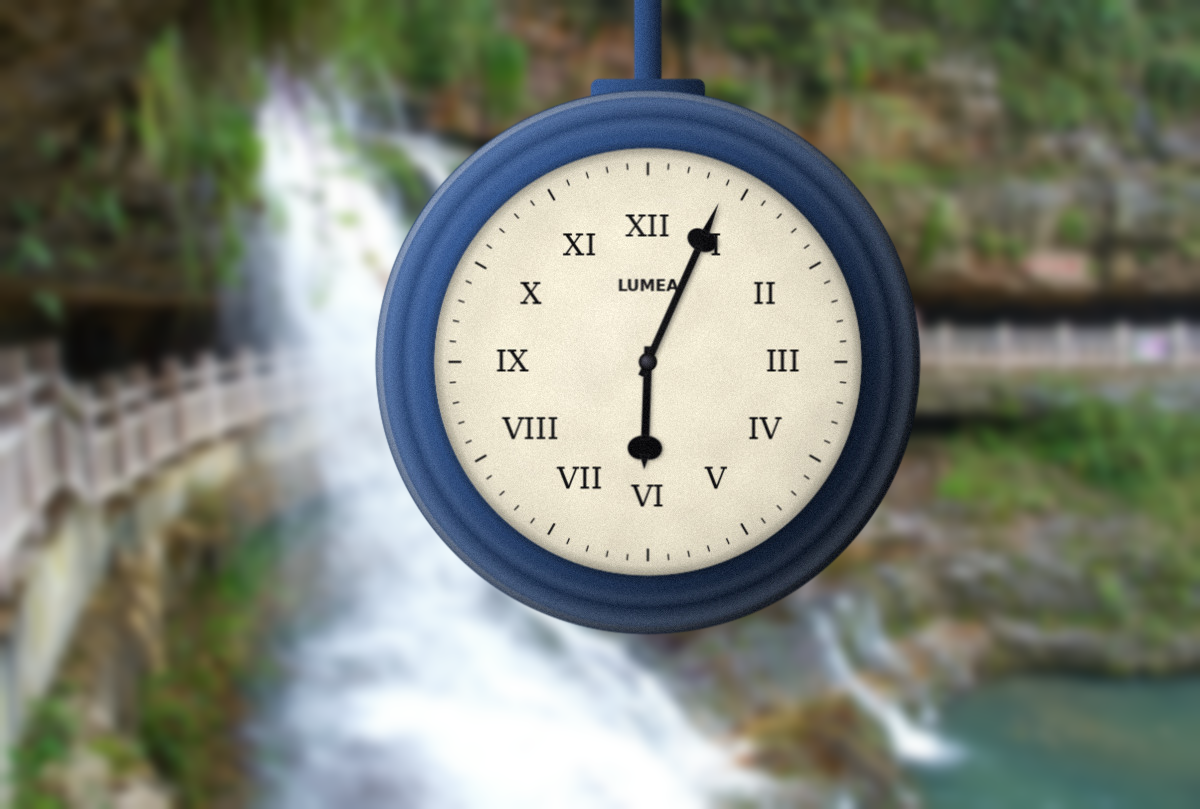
{"hour": 6, "minute": 4}
